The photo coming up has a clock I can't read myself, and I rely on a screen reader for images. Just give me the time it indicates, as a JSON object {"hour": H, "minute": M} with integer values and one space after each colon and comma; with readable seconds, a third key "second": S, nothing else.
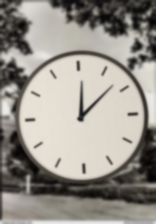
{"hour": 12, "minute": 8}
